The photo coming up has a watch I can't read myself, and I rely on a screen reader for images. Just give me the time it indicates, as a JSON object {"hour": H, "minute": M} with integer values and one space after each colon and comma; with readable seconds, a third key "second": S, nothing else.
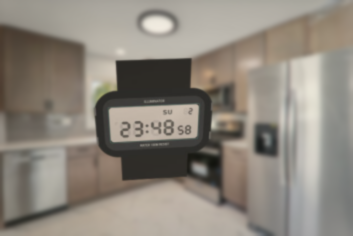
{"hour": 23, "minute": 48, "second": 58}
